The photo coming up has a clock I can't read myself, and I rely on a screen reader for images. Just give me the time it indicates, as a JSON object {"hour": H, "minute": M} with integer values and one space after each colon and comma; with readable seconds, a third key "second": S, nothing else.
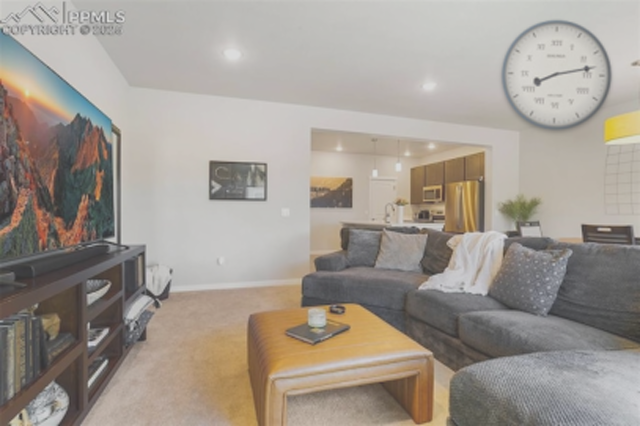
{"hour": 8, "minute": 13}
